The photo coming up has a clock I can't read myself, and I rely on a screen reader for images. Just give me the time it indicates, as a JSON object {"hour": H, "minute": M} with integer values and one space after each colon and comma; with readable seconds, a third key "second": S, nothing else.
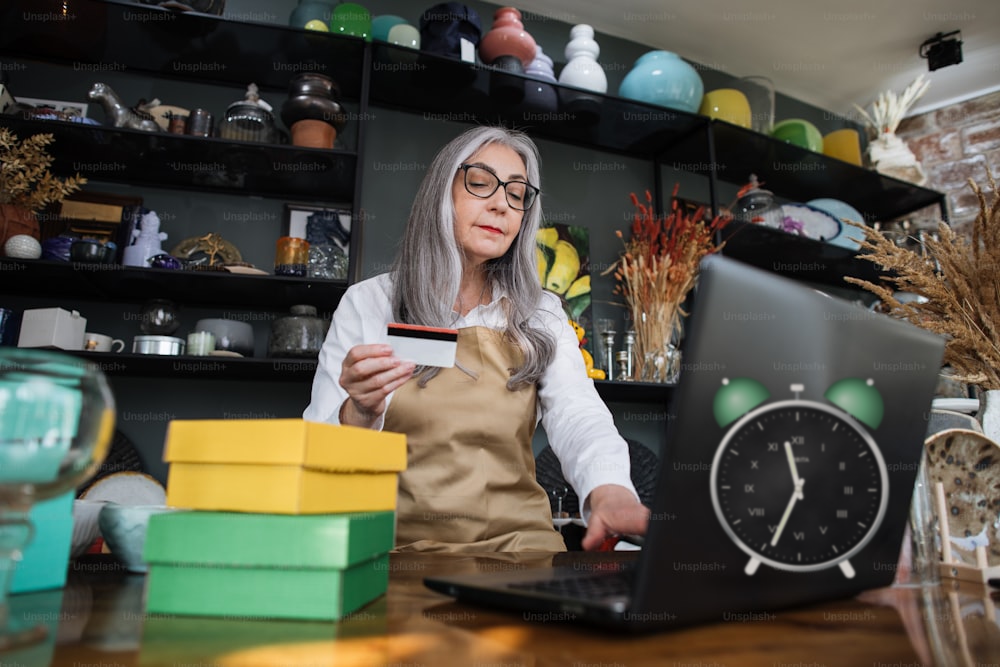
{"hour": 11, "minute": 34}
